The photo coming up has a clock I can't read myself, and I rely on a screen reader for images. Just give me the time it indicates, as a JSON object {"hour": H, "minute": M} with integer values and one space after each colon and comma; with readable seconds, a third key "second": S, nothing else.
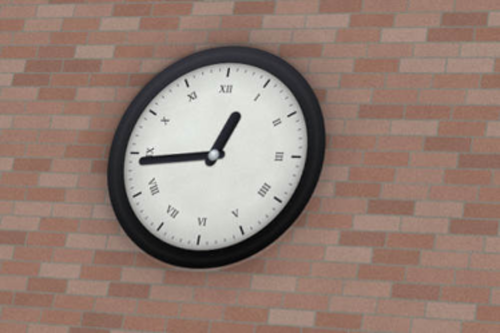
{"hour": 12, "minute": 44}
